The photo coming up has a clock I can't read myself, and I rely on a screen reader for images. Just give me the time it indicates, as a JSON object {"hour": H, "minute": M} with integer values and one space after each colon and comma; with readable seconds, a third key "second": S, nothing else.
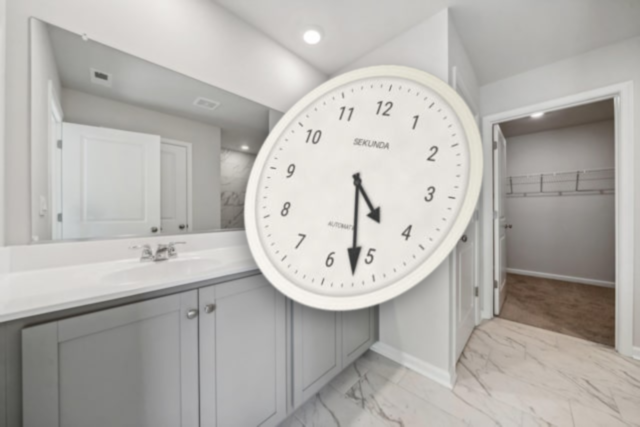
{"hour": 4, "minute": 27}
